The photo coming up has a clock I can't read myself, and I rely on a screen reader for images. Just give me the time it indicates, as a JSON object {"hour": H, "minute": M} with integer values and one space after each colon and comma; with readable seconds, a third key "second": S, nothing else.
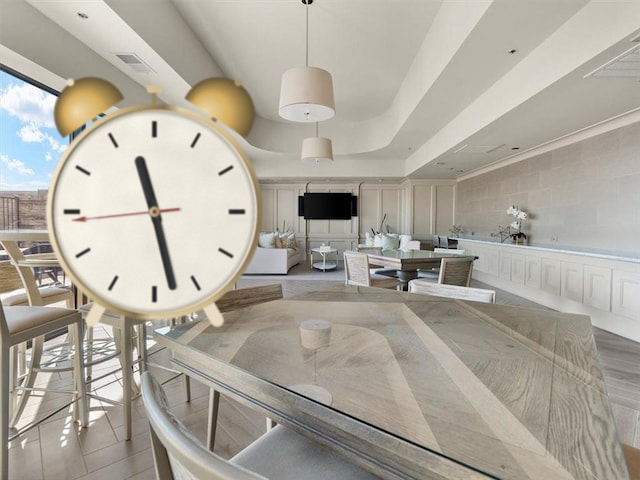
{"hour": 11, "minute": 27, "second": 44}
